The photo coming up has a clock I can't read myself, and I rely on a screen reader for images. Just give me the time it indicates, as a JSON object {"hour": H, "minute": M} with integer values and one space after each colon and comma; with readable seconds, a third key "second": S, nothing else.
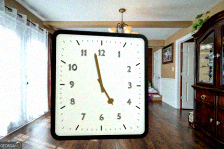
{"hour": 4, "minute": 58}
